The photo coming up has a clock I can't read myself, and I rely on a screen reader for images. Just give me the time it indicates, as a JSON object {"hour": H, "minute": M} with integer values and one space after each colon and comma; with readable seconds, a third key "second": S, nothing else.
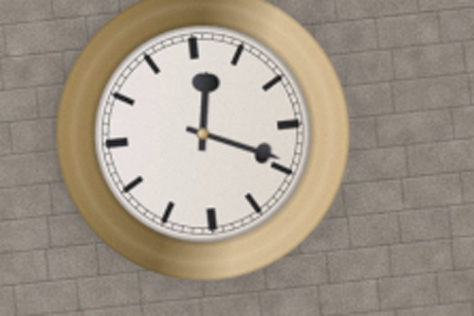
{"hour": 12, "minute": 19}
